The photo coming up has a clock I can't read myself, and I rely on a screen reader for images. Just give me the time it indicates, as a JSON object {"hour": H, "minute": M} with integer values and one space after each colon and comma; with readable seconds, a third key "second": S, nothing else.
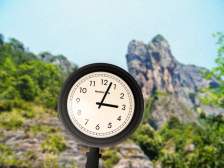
{"hour": 3, "minute": 3}
